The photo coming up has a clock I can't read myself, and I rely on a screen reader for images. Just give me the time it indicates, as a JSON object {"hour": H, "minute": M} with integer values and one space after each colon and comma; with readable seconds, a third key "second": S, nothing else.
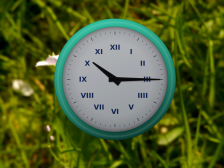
{"hour": 10, "minute": 15}
